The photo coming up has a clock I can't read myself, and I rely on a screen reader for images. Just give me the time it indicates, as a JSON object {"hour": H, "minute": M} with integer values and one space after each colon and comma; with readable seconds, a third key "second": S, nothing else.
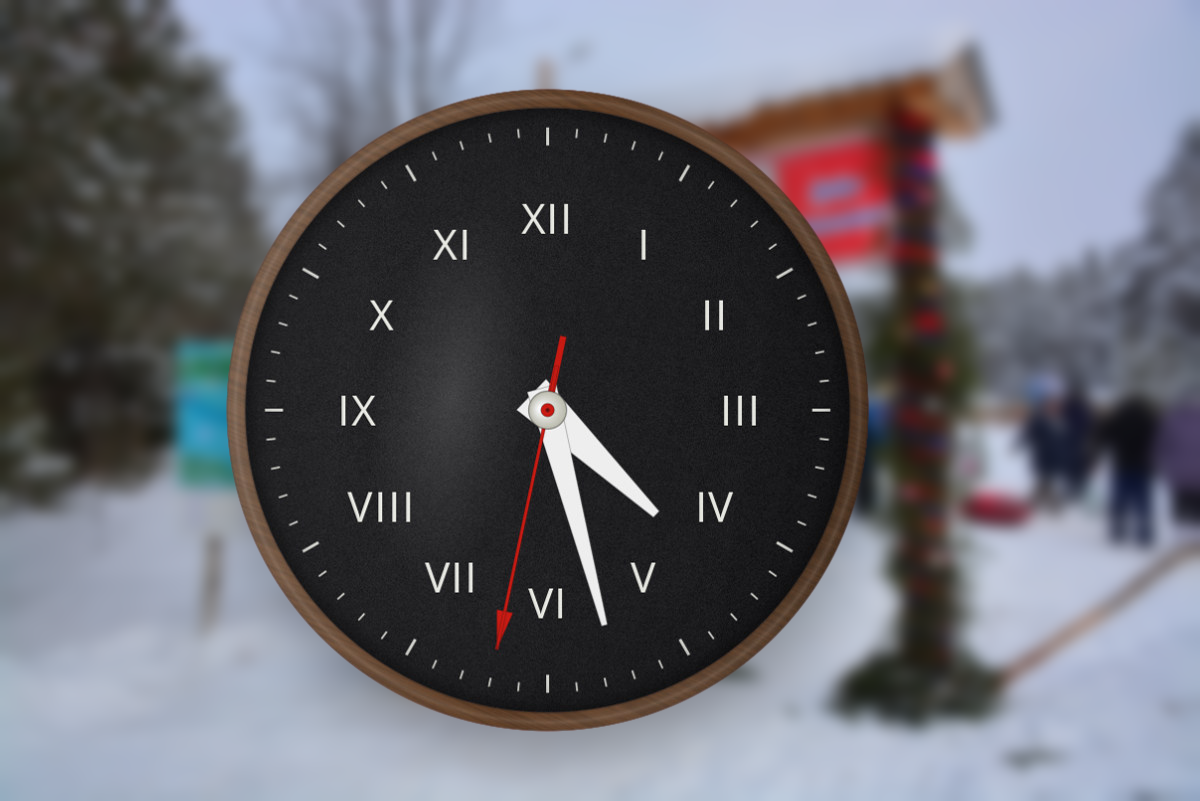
{"hour": 4, "minute": 27, "second": 32}
